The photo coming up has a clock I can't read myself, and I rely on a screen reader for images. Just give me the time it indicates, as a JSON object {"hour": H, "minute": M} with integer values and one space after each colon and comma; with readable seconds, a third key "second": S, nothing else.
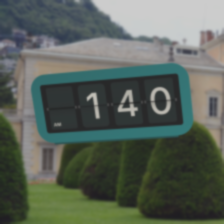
{"hour": 1, "minute": 40}
